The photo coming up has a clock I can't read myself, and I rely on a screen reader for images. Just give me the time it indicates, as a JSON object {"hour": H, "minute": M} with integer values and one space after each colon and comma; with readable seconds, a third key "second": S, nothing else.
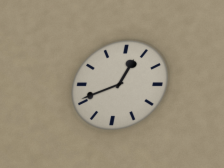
{"hour": 12, "minute": 41}
